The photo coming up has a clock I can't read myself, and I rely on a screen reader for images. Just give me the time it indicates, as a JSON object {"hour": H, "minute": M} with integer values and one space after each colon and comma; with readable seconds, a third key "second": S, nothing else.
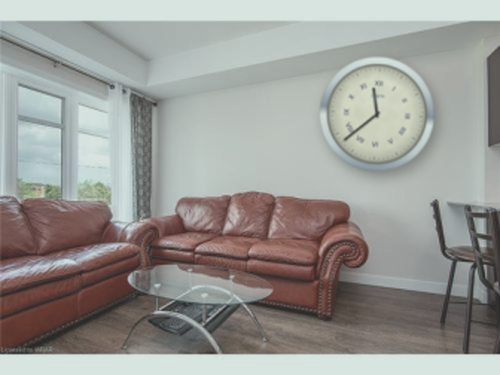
{"hour": 11, "minute": 38}
